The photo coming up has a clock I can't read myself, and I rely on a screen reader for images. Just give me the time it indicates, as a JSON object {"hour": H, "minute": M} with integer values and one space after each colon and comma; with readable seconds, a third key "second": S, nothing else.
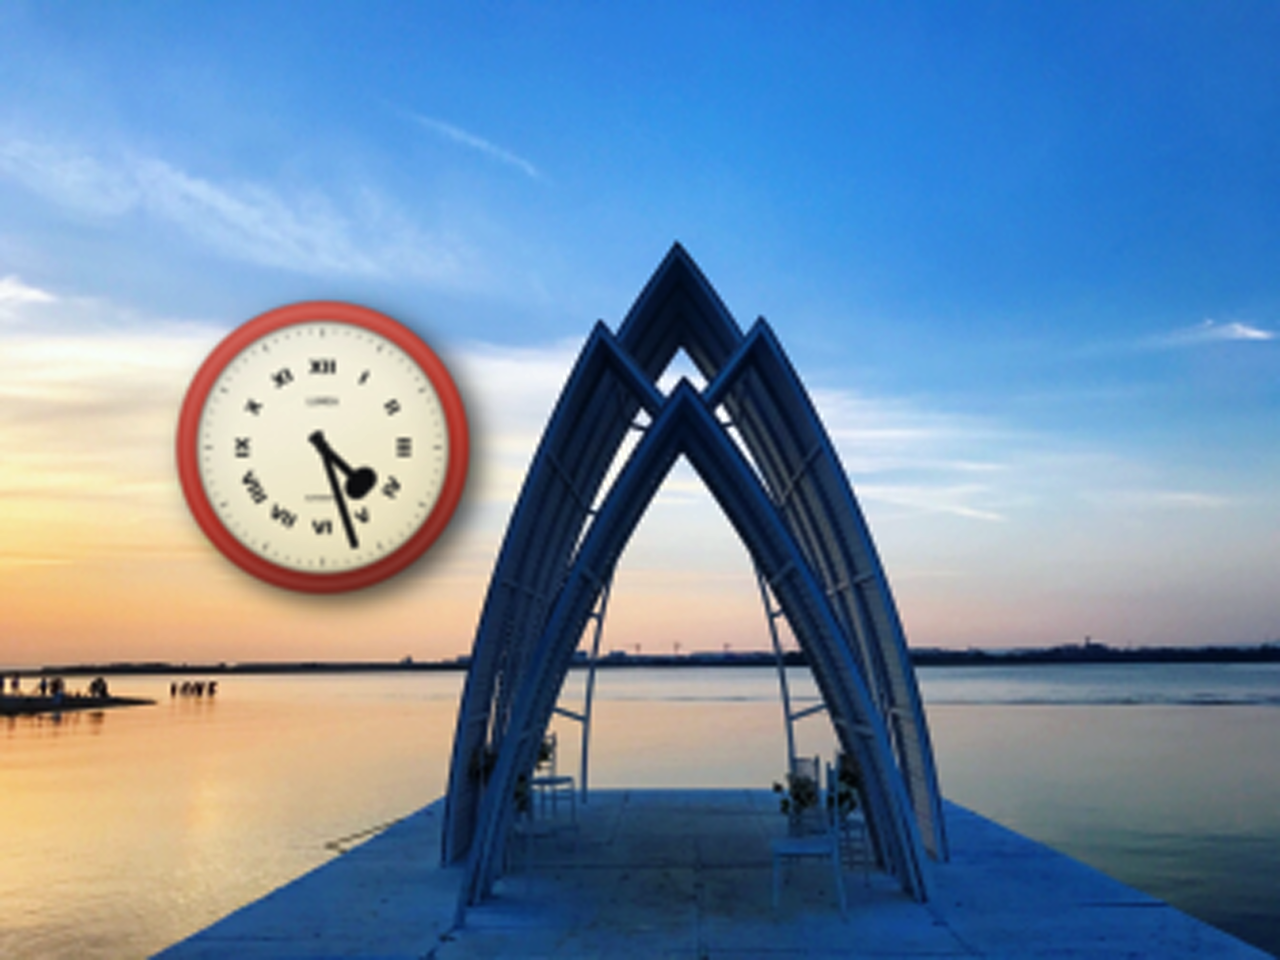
{"hour": 4, "minute": 27}
